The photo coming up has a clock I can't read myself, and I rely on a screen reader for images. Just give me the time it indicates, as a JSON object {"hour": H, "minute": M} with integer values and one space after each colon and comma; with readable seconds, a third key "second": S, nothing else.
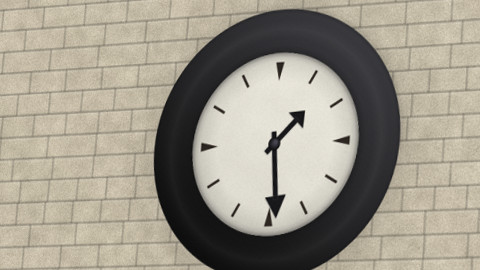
{"hour": 1, "minute": 29}
